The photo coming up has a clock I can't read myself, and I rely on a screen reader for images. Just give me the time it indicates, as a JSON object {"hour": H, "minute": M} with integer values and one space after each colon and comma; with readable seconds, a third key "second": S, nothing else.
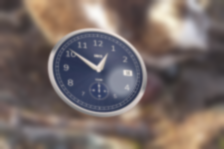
{"hour": 12, "minute": 51}
